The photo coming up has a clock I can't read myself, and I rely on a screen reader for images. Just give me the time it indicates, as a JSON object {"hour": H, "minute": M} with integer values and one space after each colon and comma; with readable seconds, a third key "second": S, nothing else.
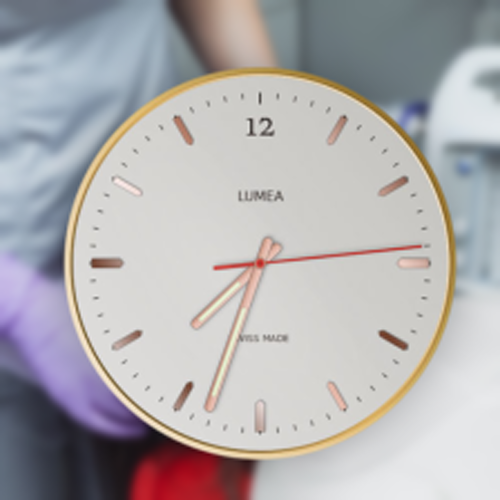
{"hour": 7, "minute": 33, "second": 14}
